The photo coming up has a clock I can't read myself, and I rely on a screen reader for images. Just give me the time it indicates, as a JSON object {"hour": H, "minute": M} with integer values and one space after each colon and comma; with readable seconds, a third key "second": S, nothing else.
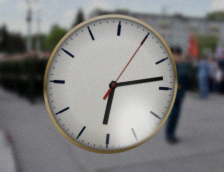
{"hour": 6, "minute": 13, "second": 5}
